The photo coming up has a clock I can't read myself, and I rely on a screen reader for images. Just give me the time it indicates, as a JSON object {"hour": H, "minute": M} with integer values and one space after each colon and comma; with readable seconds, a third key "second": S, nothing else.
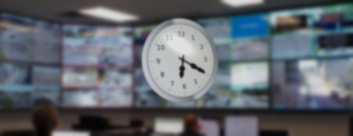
{"hour": 6, "minute": 20}
